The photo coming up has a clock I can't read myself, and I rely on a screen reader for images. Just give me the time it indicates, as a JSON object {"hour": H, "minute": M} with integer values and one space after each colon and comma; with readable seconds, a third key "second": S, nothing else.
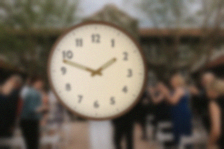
{"hour": 1, "minute": 48}
